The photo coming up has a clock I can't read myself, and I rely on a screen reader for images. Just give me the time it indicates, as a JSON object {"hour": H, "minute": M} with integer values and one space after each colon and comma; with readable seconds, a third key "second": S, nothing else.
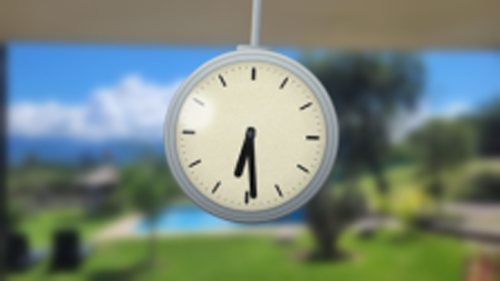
{"hour": 6, "minute": 29}
